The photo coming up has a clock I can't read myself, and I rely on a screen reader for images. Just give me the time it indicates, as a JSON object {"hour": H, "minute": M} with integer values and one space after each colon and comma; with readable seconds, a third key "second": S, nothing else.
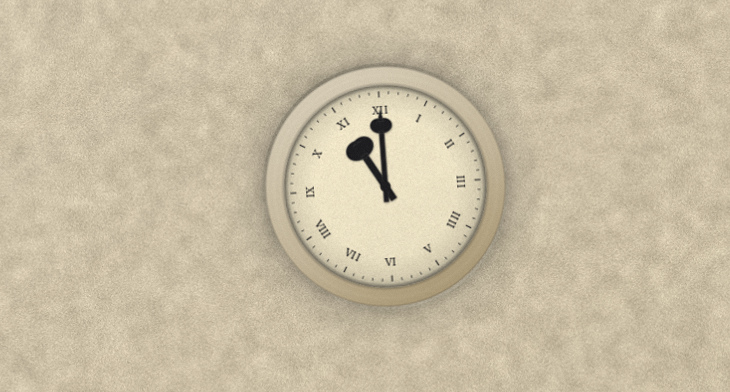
{"hour": 11, "minute": 0}
